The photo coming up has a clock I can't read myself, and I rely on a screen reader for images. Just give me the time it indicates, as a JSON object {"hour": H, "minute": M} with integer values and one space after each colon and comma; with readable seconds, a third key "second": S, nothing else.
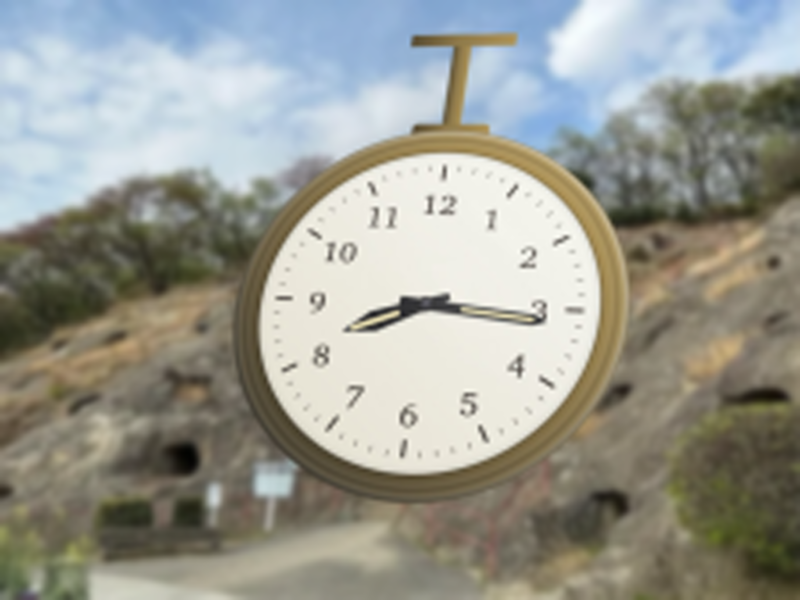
{"hour": 8, "minute": 16}
